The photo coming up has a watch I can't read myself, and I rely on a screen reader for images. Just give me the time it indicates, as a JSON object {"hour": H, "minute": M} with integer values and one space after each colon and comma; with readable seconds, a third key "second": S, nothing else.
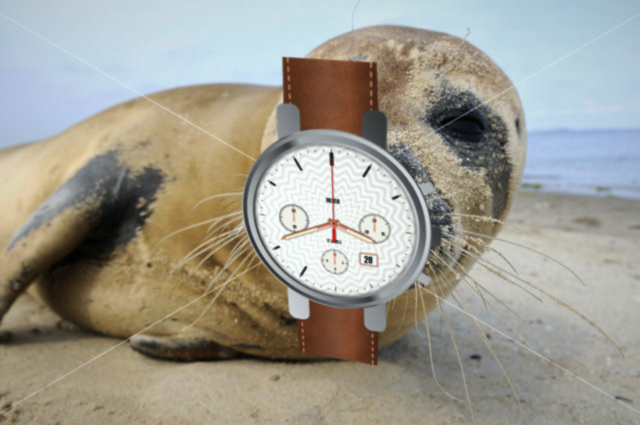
{"hour": 3, "minute": 41}
